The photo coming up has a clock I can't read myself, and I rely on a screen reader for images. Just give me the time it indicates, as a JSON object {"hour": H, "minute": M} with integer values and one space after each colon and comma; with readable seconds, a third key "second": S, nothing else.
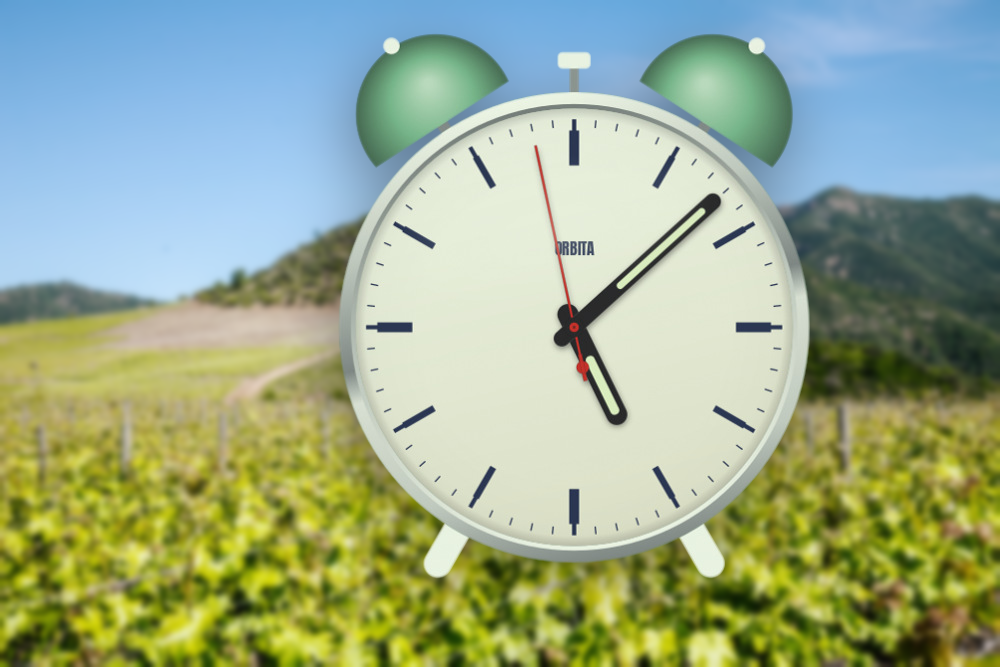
{"hour": 5, "minute": 7, "second": 58}
